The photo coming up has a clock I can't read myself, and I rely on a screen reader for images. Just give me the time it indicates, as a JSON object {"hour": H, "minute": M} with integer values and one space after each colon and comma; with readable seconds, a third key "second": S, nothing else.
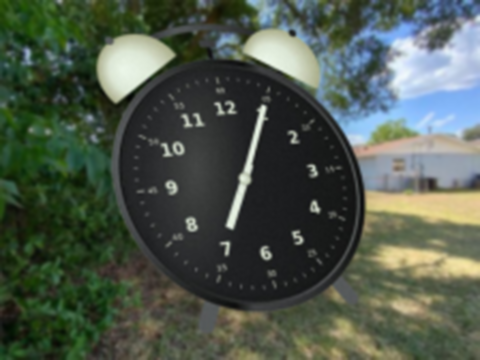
{"hour": 7, "minute": 5}
